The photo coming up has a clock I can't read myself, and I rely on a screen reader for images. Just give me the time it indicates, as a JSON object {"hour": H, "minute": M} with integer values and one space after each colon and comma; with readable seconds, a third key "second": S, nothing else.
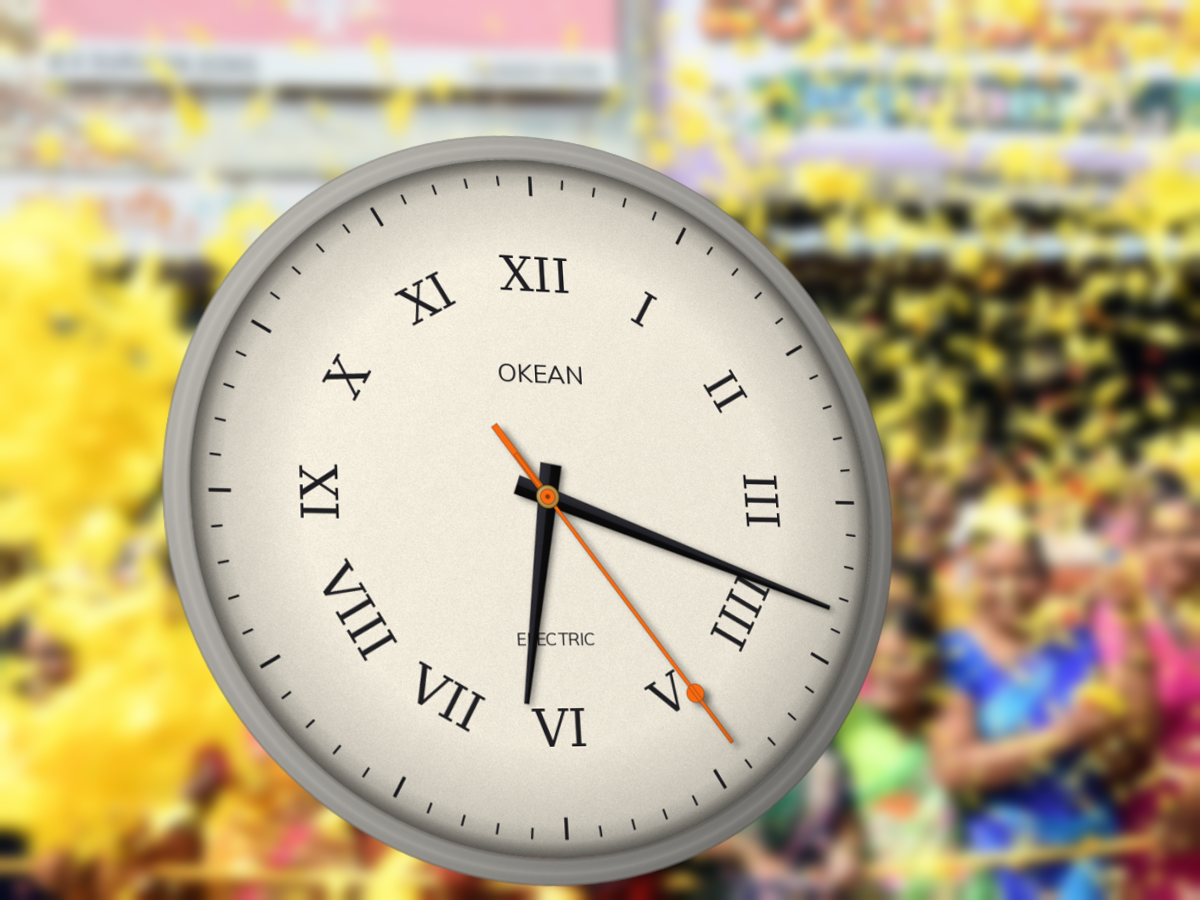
{"hour": 6, "minute": 18, "second": 24}
